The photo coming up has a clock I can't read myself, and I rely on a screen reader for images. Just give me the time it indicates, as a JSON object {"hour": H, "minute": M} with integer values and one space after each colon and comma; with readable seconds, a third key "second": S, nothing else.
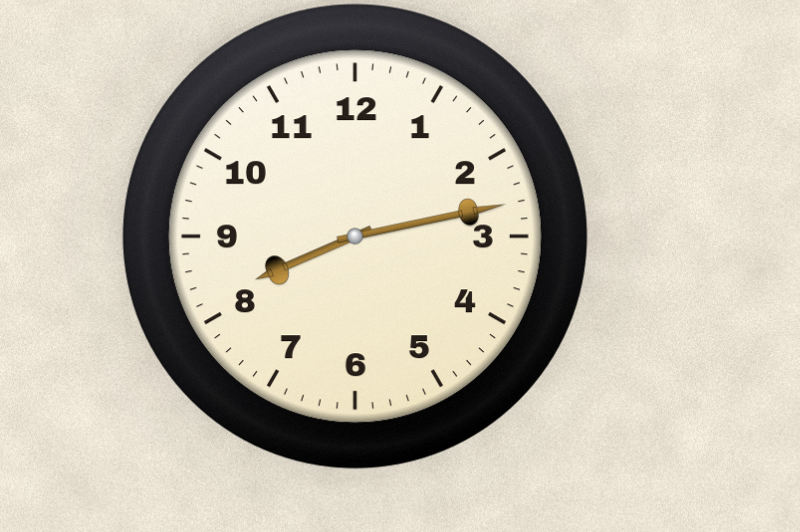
{"hour": 8, "minute": 13}
